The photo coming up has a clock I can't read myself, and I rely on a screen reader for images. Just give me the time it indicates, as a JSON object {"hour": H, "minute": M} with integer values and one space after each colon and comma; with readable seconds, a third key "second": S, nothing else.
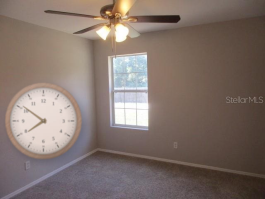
{"hour": 7, "minute": 51}
